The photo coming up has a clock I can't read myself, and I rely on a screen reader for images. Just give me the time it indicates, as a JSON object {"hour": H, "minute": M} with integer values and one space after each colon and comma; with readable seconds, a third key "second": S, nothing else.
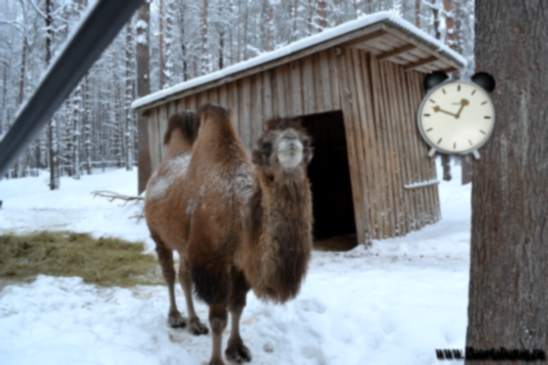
{"hour": 12, "minute": 48}
